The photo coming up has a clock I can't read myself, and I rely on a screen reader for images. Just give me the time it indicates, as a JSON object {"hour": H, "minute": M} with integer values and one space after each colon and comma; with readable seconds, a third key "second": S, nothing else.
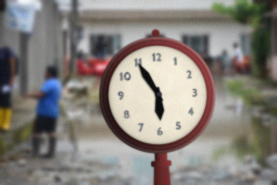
{"hour": 5, "minute": 55}
